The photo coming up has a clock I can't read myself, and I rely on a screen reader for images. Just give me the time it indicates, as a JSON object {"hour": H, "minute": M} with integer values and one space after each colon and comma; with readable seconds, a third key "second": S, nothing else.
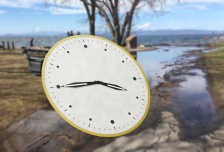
{"hour": 3, "minute": 45}
